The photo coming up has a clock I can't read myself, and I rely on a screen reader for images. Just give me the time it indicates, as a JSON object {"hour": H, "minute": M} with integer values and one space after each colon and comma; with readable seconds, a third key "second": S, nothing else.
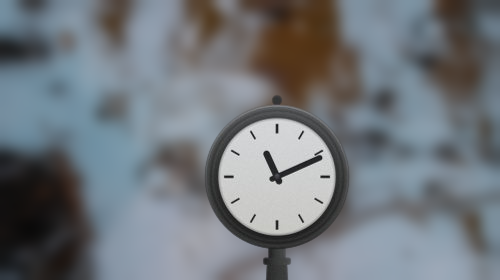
{"hour": 11, "minute": 11}
